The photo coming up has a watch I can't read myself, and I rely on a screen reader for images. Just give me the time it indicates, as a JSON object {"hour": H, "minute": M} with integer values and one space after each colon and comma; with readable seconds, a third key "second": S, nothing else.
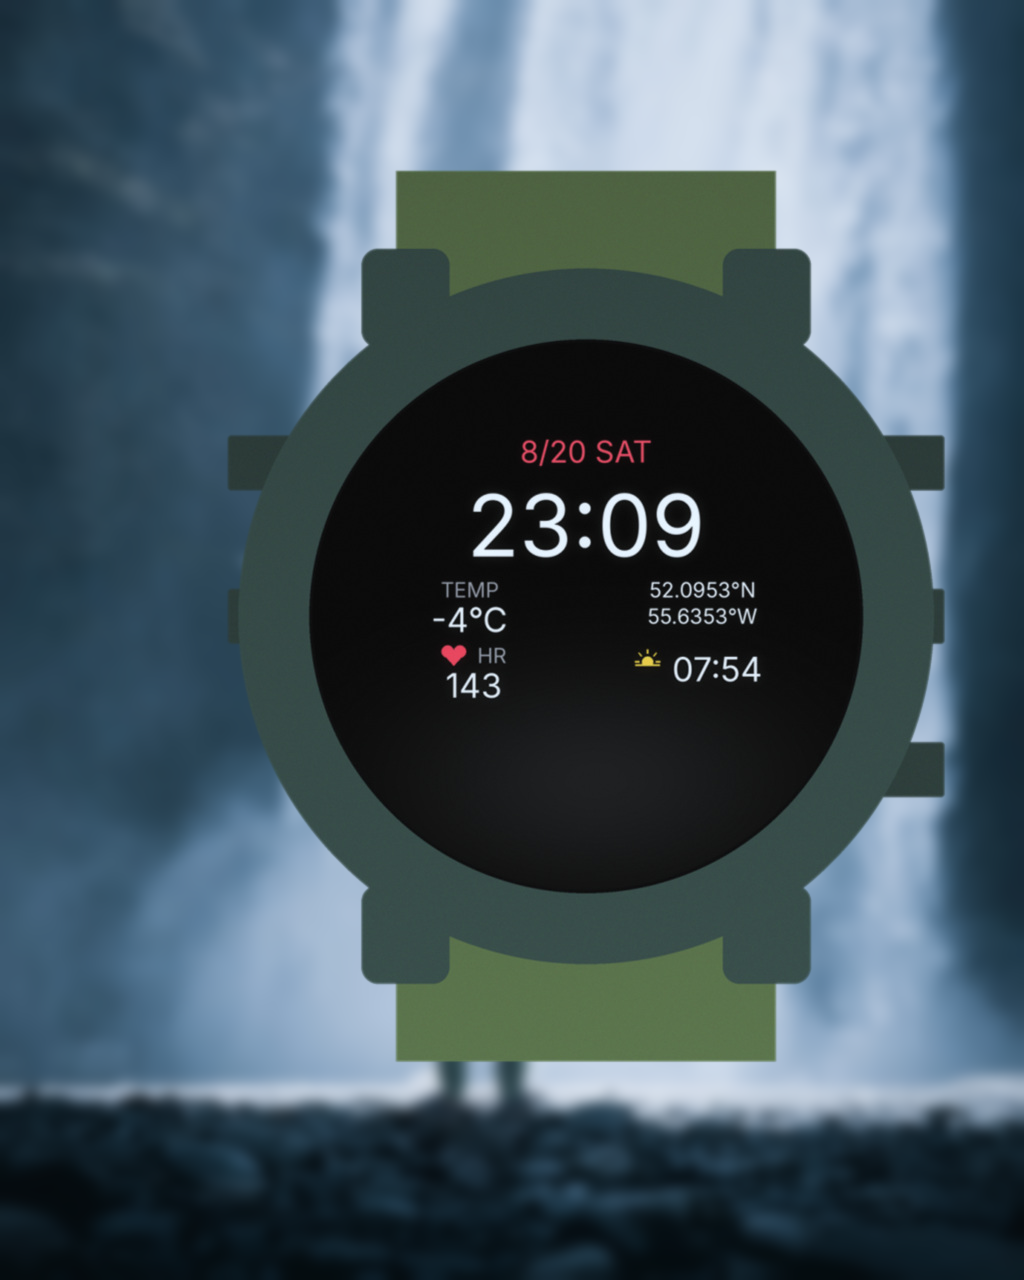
{"hour": 23, "minute": 9}
